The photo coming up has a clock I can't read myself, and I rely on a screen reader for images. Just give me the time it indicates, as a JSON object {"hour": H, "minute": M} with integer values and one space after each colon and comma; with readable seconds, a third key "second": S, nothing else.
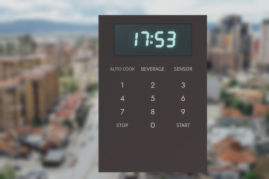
{"hour": 17, "minute": 53}
